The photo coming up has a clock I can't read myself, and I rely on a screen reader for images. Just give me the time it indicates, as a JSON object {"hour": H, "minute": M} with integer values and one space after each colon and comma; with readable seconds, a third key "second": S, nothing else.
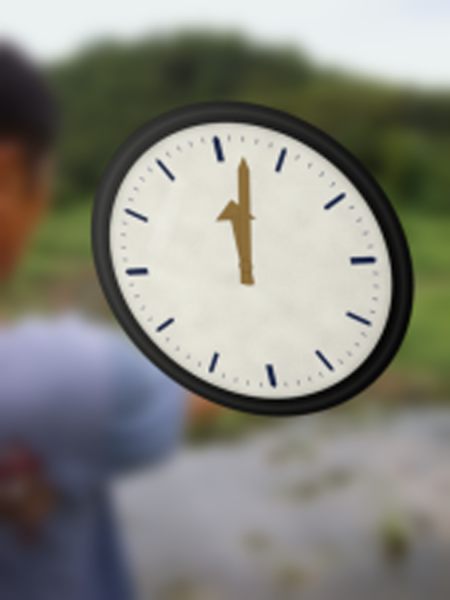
{"hour": 12, "minute": 2}
